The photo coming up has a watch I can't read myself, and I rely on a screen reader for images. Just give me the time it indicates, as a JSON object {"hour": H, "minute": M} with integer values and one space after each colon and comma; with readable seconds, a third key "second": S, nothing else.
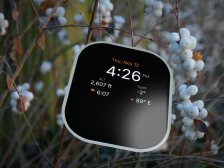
{"hour": 4, "minute": 26}
